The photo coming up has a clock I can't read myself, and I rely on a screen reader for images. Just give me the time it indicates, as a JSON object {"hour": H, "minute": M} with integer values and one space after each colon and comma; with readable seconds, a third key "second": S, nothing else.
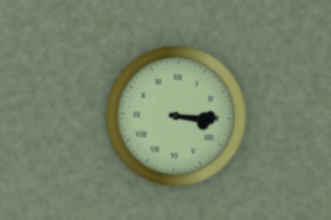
{"hour": 3, "minute": 15}
